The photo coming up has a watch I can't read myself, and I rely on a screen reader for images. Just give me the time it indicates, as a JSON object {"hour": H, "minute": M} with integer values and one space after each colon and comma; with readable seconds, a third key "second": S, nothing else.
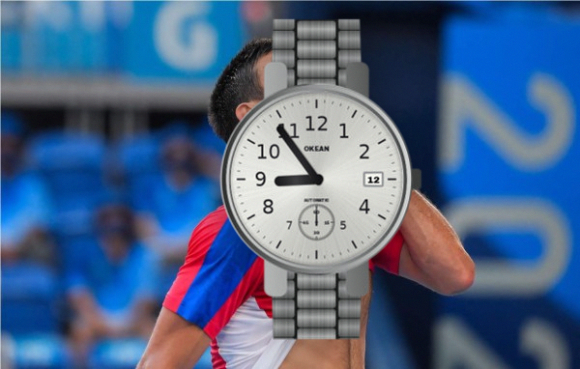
{"hour": 8, "minute": 54}
